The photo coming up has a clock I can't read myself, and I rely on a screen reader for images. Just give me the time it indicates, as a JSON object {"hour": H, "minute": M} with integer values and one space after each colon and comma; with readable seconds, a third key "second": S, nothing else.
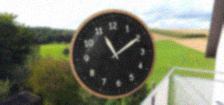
{"hour": 11, "minute": 10}
